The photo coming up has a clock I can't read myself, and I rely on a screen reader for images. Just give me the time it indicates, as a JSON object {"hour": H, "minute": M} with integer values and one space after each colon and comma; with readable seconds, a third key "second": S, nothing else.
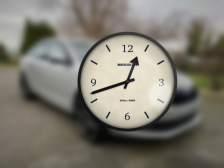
{"hour": 12, "minute": 42}
